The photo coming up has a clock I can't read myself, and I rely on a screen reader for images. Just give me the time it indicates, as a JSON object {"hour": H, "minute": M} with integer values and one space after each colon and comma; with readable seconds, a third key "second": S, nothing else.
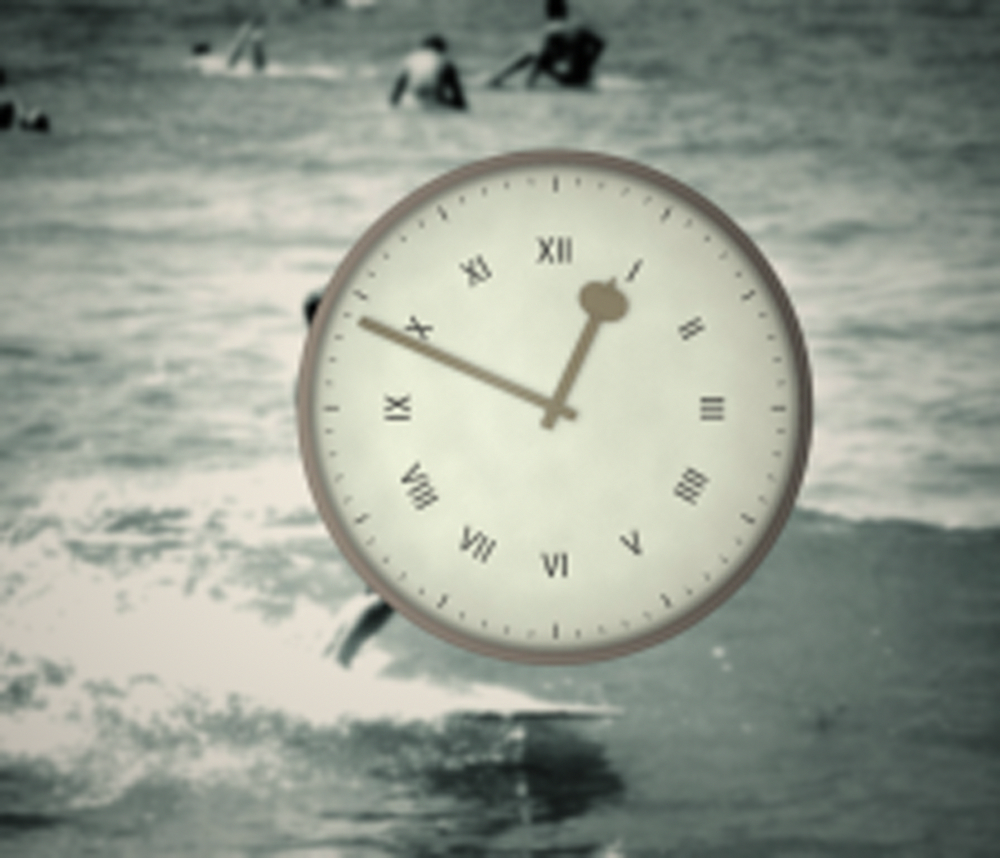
{"hour": 12, "minute": 49}
